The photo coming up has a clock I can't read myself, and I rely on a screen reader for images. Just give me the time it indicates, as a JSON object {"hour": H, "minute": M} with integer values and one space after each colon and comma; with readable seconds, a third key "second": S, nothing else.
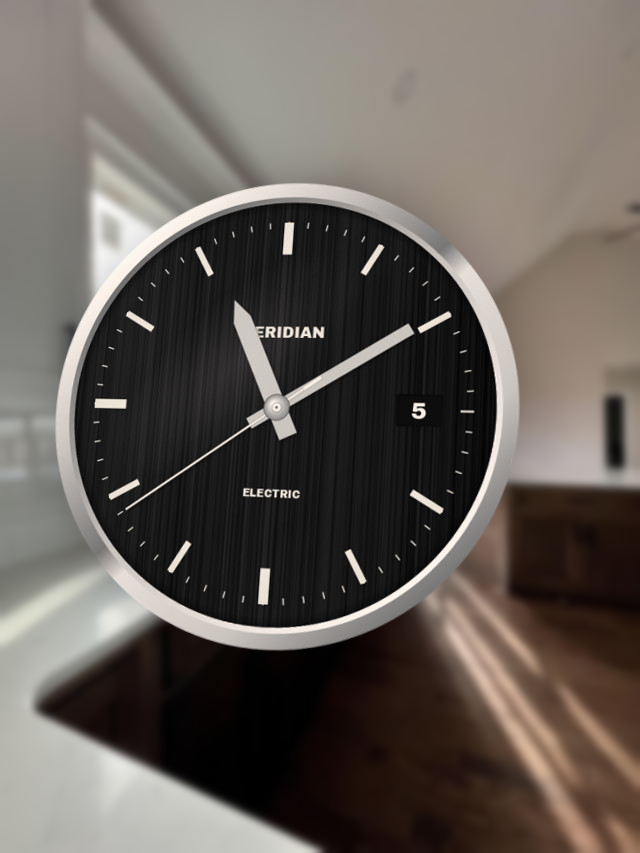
{"hour": 11, "minute": 9, "second": 39}
